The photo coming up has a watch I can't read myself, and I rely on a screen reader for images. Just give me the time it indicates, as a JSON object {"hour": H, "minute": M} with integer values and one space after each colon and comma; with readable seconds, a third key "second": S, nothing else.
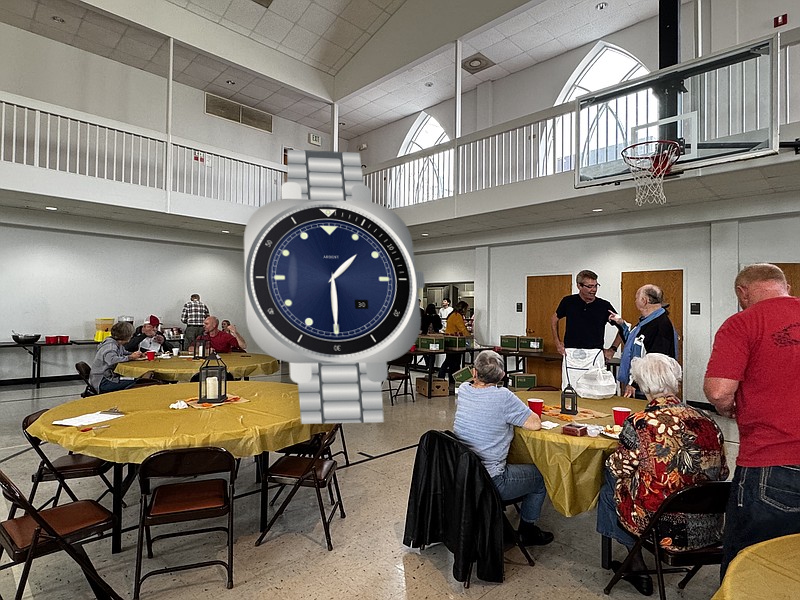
{"hour": 1, "minute": 30}
